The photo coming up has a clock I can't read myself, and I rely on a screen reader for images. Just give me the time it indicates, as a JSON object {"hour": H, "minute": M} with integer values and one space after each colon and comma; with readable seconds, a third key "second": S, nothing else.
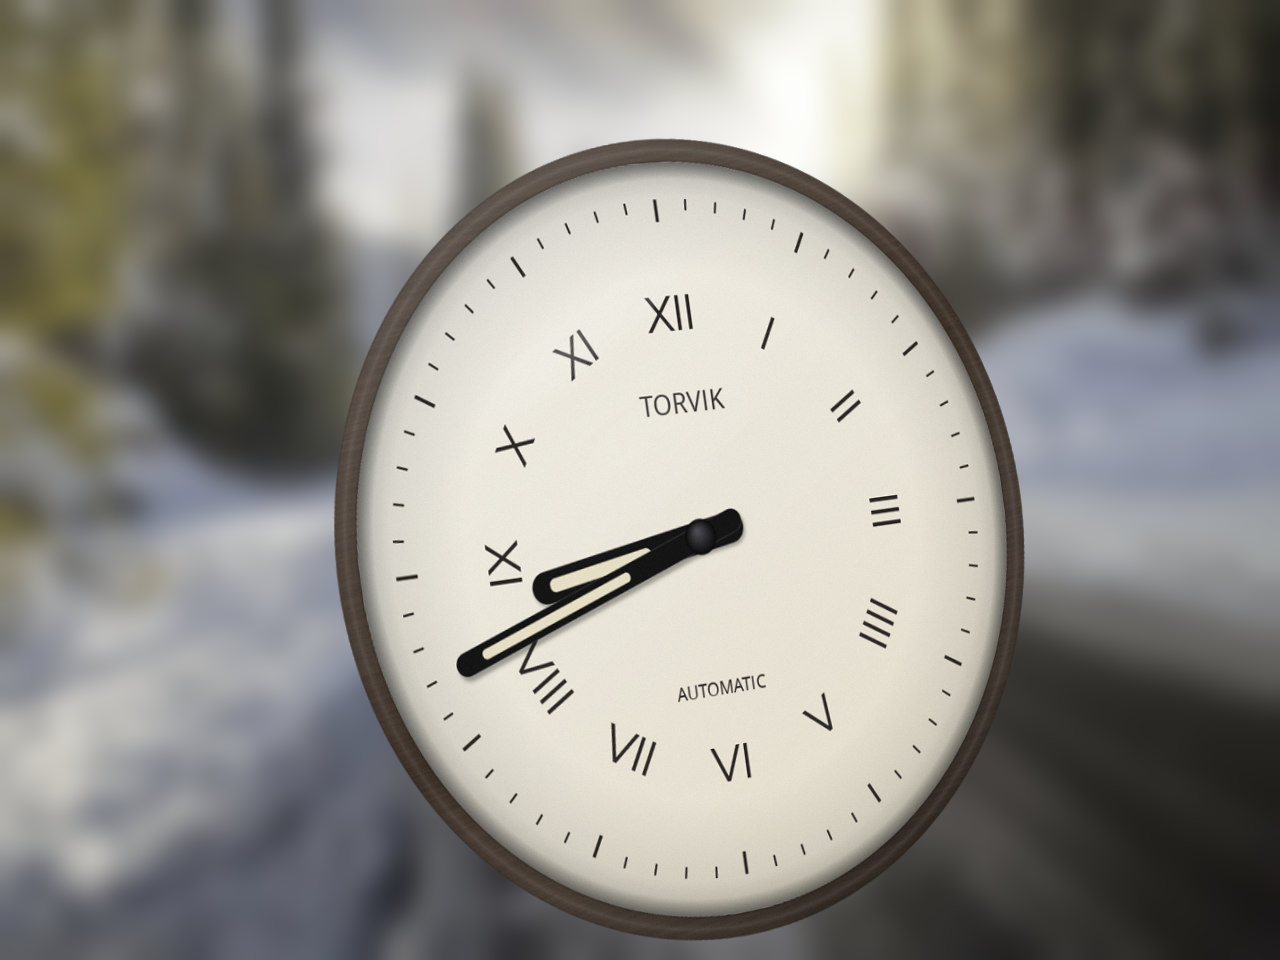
{"hour": 8, "minute": 42}
